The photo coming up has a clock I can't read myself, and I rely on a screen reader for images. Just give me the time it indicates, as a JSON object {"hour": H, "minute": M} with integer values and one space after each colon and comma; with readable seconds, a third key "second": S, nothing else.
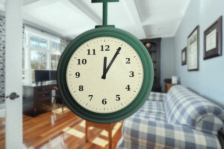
{"hour": 12, "minute": 5}
